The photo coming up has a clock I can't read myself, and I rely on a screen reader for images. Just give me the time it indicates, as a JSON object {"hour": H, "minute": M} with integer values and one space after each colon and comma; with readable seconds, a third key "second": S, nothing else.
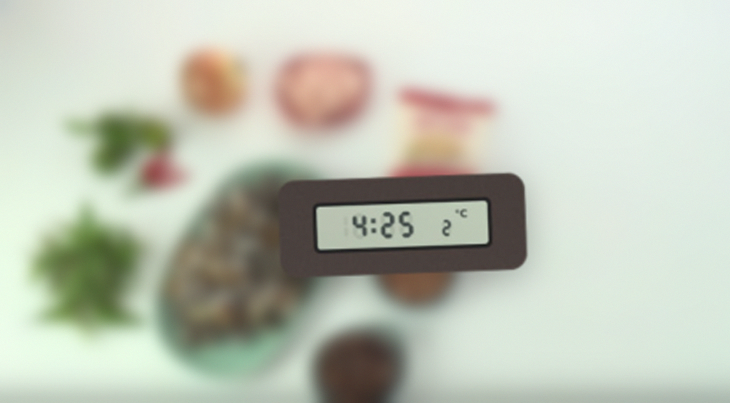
{"hour": 4, "minute": 25}
